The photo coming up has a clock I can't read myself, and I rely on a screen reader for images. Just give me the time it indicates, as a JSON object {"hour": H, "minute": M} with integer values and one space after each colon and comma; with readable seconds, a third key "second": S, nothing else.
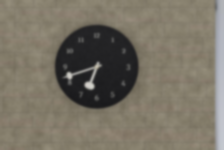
{"hour": 6, "minute": 42}
